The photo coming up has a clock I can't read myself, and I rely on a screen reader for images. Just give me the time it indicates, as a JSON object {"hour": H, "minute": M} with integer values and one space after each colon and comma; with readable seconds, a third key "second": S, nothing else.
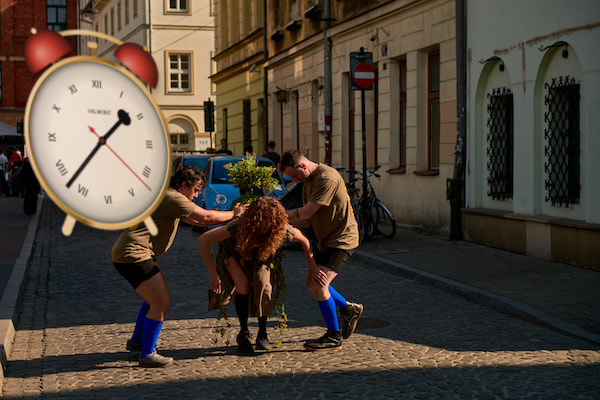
{"hour": 1, "minute": 37, "second": 22}
